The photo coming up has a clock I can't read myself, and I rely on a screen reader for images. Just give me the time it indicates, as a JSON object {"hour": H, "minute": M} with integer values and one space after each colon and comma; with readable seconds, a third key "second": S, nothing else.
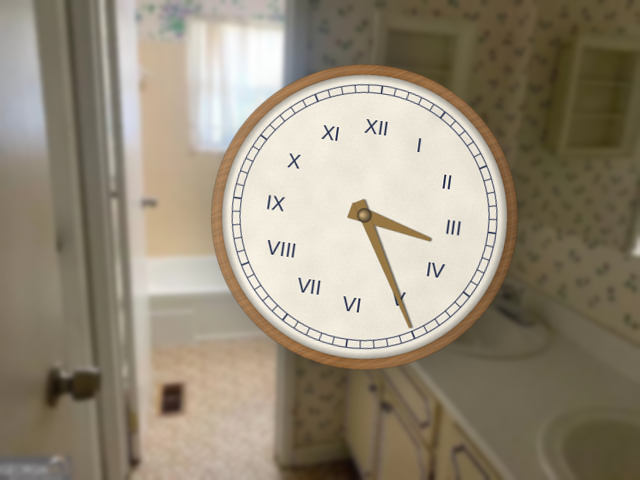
{"hour": 3, "minute": 25}
